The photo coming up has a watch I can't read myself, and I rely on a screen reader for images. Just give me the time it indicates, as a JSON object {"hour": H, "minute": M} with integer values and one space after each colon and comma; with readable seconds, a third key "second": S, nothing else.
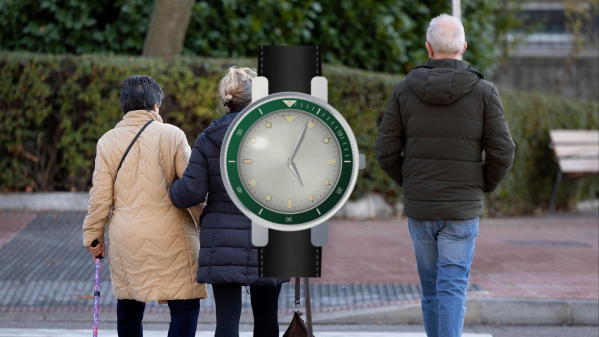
{"hour": 5, "minute": 4}
